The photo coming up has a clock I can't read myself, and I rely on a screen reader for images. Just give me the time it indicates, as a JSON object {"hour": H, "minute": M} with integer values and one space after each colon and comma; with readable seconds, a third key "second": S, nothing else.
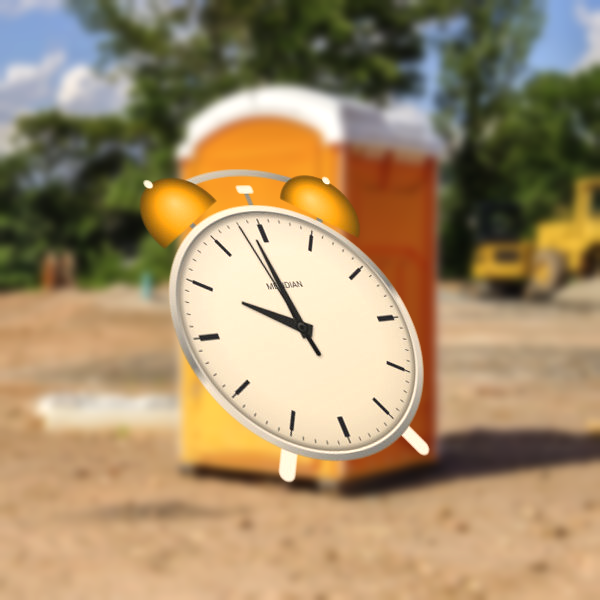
{"hour": 9, "minute": 58, "second": 58}
